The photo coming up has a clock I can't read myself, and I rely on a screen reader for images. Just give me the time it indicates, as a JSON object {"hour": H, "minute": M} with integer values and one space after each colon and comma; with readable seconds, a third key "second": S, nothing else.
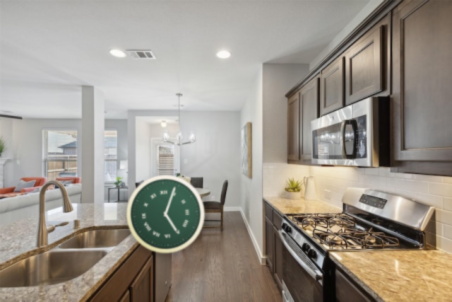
{"hour": 5, "minute": 4}
